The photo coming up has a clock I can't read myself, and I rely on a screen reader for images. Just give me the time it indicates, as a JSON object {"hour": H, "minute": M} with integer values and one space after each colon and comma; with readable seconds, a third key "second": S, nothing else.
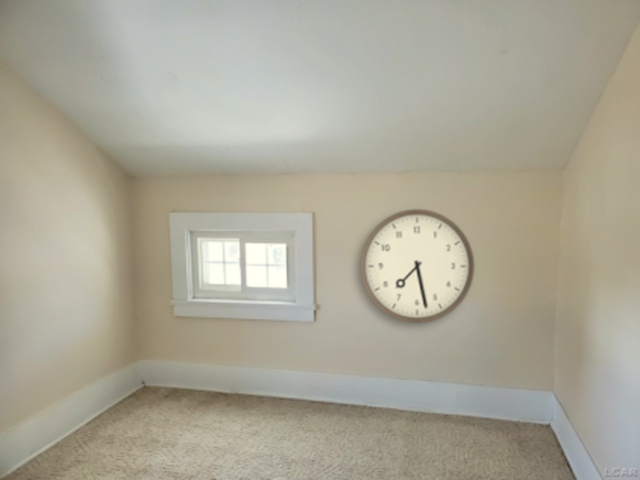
{"hour": 7, "minute": 28}
